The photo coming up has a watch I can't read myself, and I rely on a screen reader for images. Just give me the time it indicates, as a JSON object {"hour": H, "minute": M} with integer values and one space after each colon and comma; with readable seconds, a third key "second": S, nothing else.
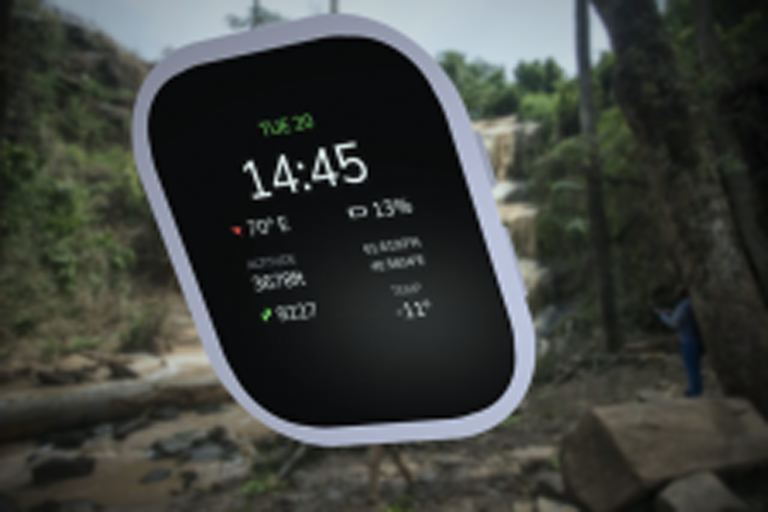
{"hour": 14, "minute": 45}
